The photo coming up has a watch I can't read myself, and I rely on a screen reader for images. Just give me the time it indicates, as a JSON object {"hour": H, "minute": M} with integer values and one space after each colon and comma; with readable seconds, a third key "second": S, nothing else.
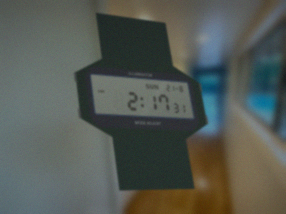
{"hour": 2, "minute": 17}
